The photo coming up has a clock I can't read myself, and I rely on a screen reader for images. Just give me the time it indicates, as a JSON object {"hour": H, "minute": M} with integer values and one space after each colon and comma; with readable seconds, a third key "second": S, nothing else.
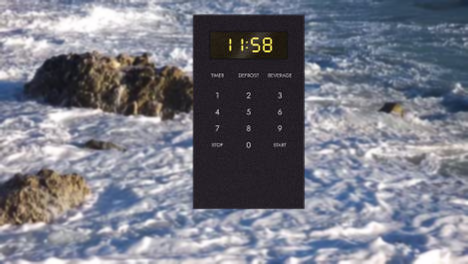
{"hour": 11, "minute": 58}
